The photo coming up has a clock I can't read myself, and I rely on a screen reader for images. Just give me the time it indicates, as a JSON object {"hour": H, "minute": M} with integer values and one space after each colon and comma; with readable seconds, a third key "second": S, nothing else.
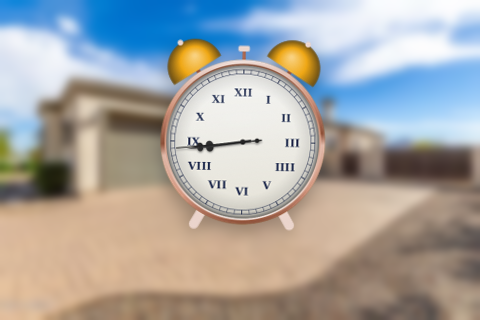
{"hour": 8, "minute": 43, "second": 44}
